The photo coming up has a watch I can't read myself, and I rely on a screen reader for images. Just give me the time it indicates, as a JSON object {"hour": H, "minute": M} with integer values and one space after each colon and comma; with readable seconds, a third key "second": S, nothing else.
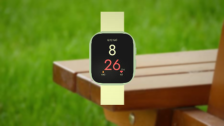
{"hour": 8, "minute": 26}
